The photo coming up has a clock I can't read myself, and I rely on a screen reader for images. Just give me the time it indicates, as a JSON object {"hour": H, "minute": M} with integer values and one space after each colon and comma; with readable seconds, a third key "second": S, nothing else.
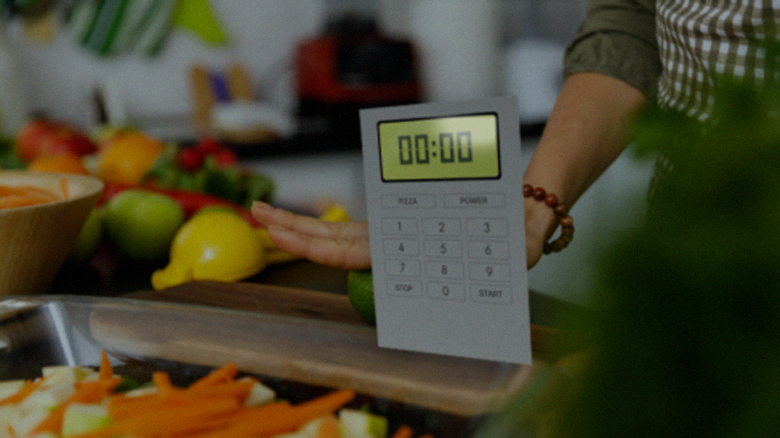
{"hour": 0, "minute": 0}
